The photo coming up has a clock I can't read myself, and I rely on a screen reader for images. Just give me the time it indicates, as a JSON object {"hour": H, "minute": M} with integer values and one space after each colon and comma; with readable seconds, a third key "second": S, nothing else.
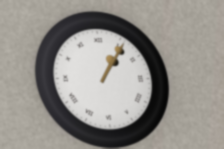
{"hour": 1, "minute": 6}
